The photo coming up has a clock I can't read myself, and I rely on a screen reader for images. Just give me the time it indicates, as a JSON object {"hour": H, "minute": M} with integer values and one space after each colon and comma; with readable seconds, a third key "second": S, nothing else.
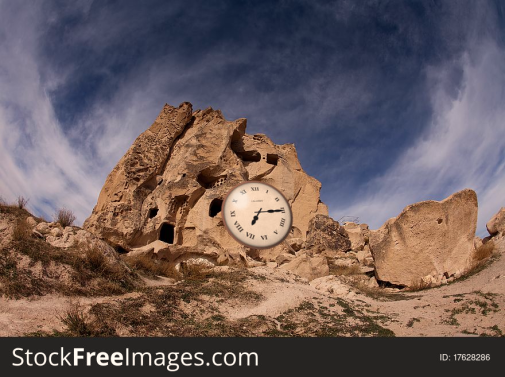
{"hour": 7, "minute": 15}
